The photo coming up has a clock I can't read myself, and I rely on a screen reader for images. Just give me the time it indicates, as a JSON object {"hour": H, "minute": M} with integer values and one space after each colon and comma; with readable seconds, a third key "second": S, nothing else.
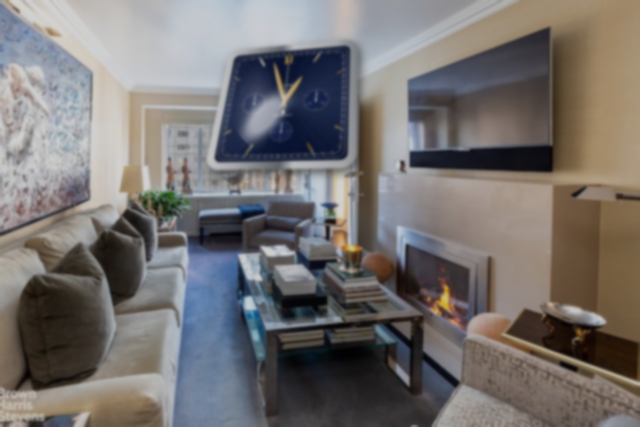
{"hour": 12, "minute": 57}
